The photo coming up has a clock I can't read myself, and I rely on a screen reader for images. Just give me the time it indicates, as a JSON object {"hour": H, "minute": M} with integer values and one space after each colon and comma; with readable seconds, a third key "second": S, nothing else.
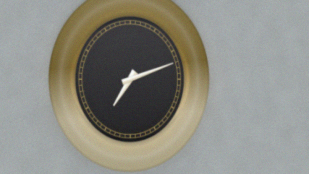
{"hour": 7, "minute": 12}
